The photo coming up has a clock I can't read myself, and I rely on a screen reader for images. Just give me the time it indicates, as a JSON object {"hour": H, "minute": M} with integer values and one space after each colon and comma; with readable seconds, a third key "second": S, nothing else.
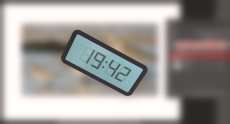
{"hour": 19, "minute": 42}
